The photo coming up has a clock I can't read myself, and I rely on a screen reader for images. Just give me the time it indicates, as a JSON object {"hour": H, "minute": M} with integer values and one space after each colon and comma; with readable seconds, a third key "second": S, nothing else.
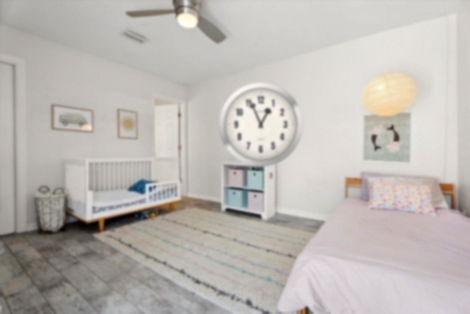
{"hour": 12, "minute": 56}
